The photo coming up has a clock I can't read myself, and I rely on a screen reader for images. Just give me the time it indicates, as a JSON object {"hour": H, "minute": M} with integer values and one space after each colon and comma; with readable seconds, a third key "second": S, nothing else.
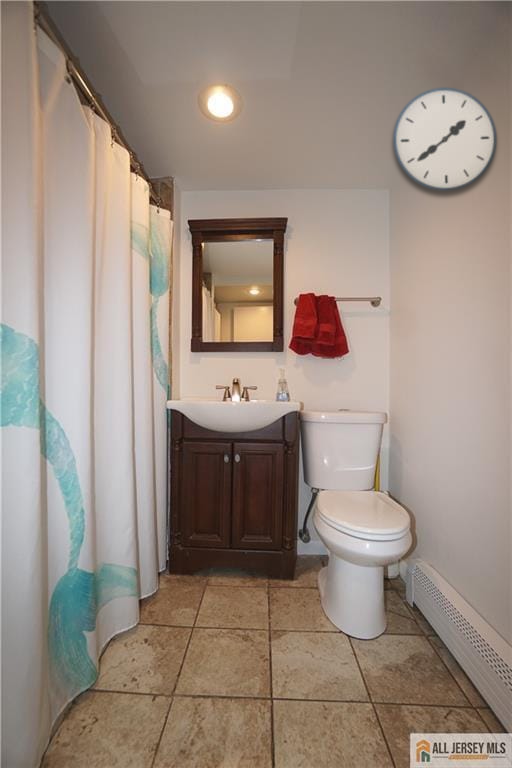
{"hour": 1, "minute": 39}
